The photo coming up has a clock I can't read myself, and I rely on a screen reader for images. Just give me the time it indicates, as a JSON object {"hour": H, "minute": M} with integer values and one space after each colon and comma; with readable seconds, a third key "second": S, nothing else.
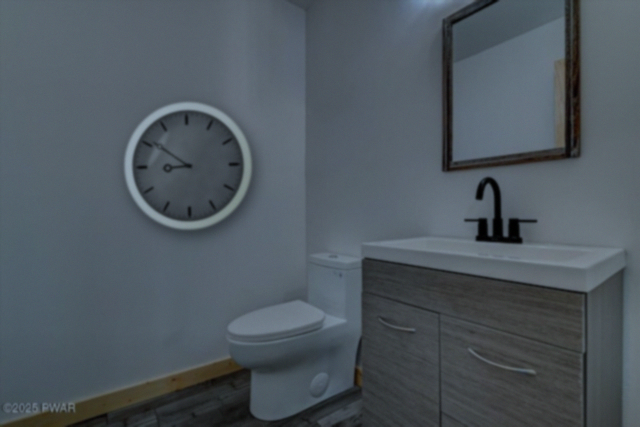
{"hour": 8, "minute": 51}
